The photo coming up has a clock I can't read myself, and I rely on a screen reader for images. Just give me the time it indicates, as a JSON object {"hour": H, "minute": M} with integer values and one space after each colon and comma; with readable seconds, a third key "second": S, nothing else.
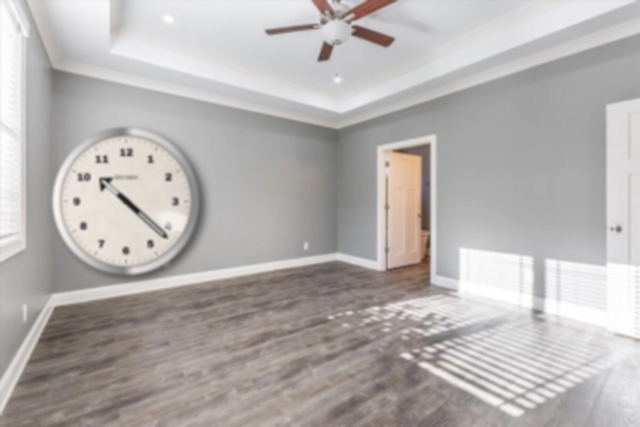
{"hour": 10, "minute": 22}
